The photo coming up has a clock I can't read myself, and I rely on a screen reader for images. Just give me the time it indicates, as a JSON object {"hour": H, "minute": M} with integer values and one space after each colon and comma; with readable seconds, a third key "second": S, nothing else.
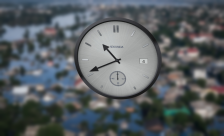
{"hour": 10, "minute": 41}
